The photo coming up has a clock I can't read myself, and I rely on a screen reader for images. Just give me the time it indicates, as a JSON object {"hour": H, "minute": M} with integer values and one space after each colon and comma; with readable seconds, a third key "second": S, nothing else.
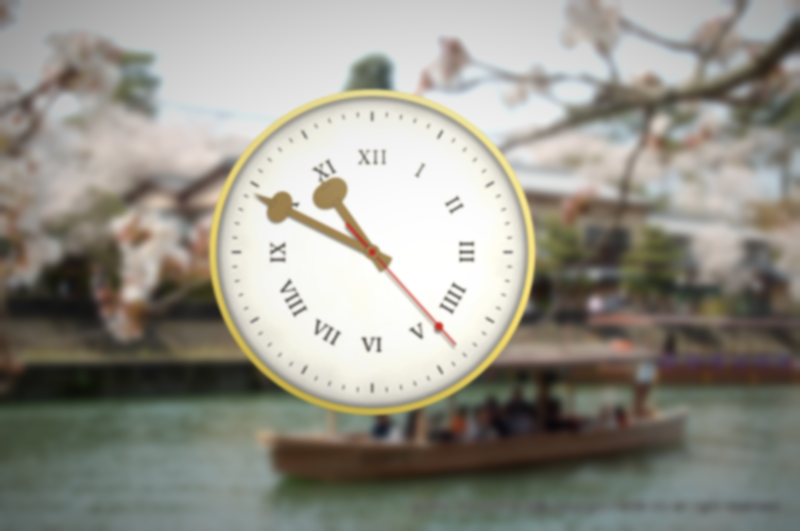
{"hour": 10, "minute": 49, "second": 23}
